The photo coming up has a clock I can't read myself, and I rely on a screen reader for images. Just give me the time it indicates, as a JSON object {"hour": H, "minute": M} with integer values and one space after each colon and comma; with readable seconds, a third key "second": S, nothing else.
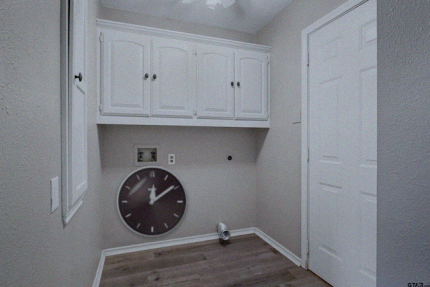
{"hour": 12, "minute": 9}
